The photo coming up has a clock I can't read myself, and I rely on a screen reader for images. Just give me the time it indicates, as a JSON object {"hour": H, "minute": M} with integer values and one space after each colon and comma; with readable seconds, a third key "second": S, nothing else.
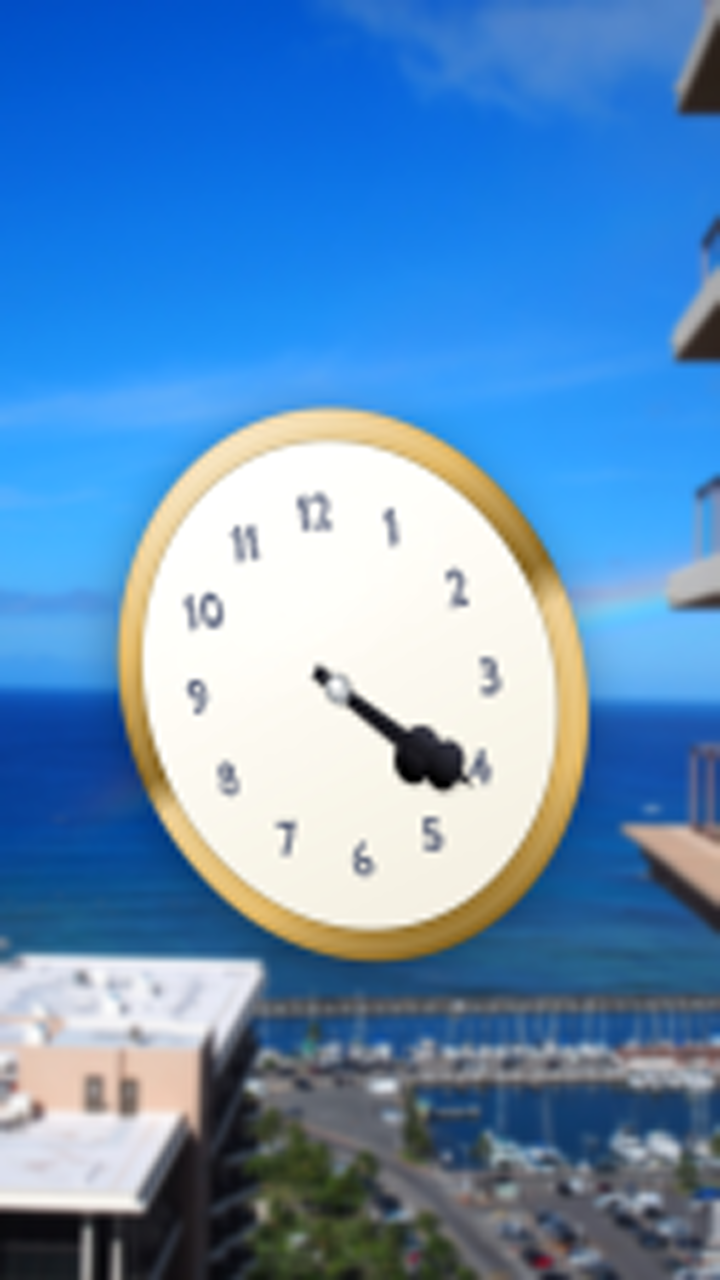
{"hour": 4, "minute": 21}
